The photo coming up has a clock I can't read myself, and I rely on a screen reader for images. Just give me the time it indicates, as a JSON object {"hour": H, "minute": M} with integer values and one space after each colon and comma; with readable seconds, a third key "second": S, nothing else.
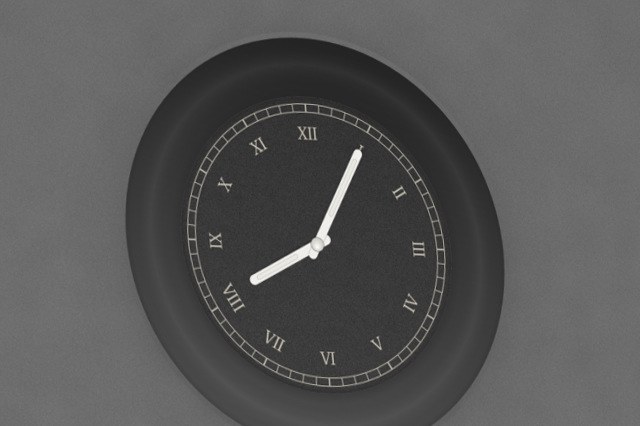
{"hour": 8, "minute": 5}
